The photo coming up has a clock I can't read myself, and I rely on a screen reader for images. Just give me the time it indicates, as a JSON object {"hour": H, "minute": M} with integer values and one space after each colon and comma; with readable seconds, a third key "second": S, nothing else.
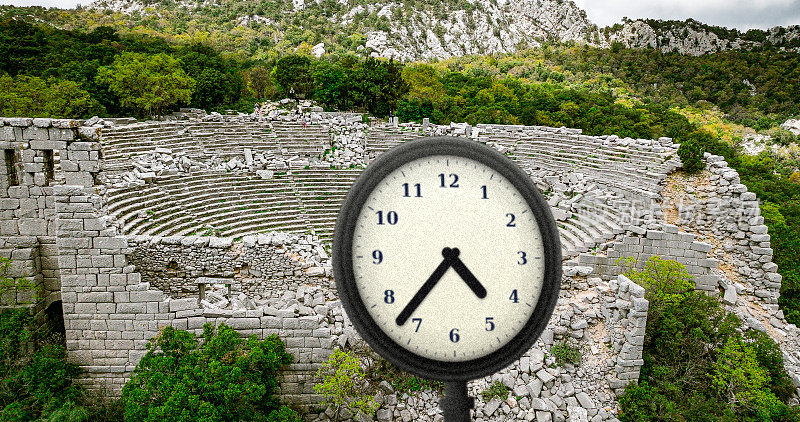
{"hour": 4, "minute": 37}
